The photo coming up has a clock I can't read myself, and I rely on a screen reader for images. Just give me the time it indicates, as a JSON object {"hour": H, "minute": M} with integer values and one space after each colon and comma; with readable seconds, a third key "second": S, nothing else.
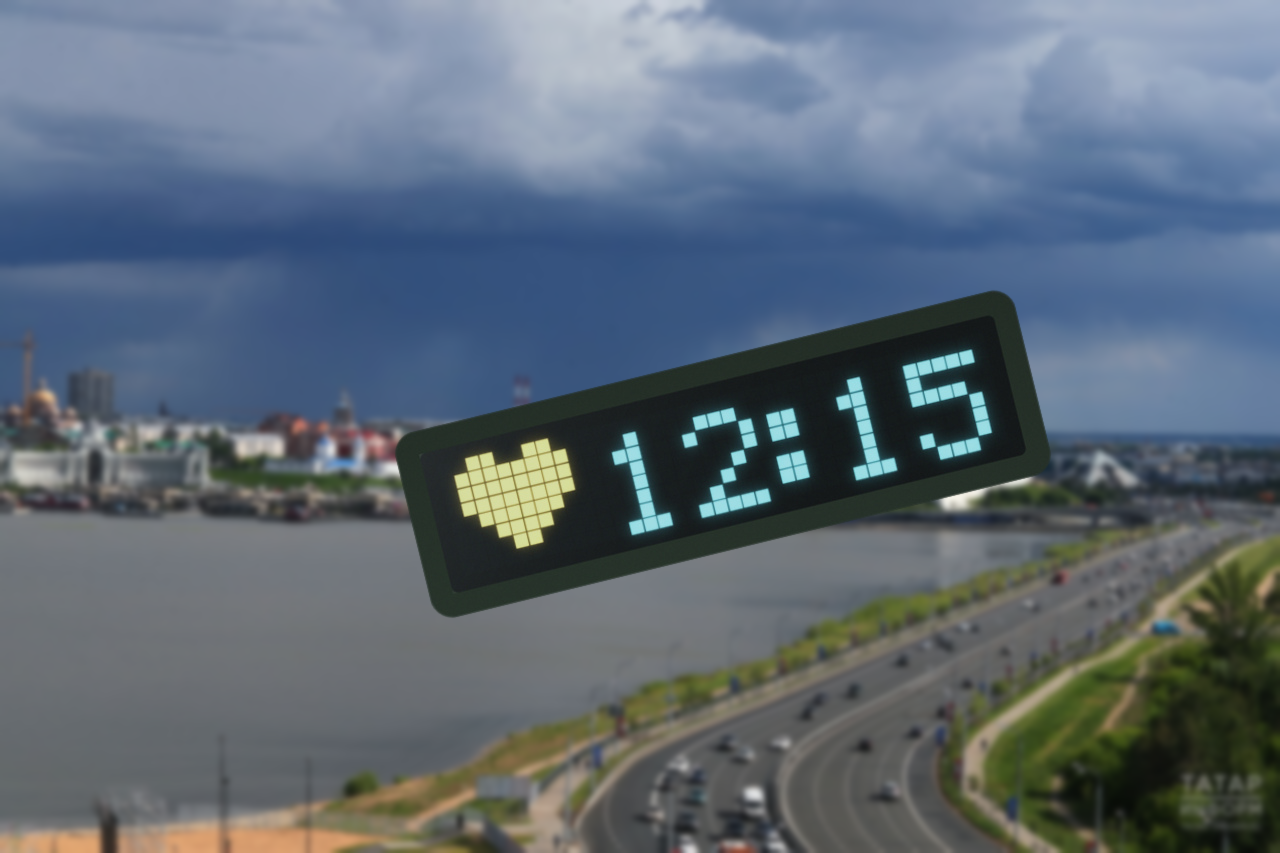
{"hour": 12, "minute": 15}
